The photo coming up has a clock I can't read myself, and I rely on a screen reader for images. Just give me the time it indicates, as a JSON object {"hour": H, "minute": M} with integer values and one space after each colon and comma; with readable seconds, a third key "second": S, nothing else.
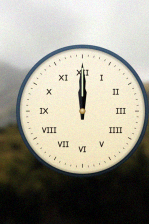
{"hour": 12, "minute": 0}
